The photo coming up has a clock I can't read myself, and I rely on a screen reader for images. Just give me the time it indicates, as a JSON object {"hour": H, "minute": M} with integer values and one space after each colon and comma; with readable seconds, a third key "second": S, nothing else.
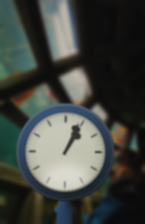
{"hour": 1, "minute": 4}
